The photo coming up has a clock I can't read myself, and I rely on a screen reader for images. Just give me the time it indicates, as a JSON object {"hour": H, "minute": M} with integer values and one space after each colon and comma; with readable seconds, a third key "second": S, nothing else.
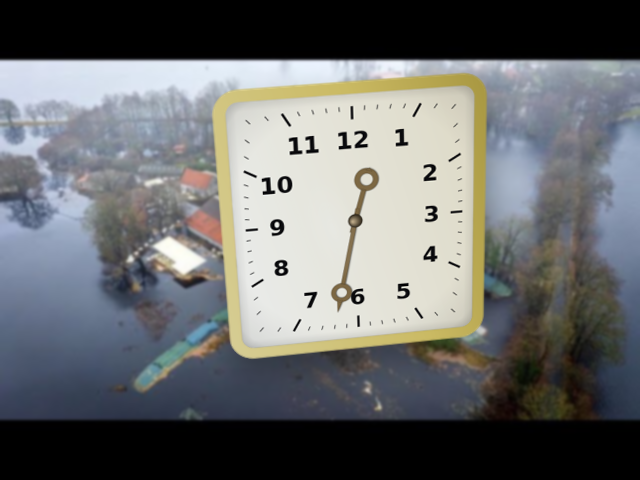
{"hour": 12, "minute": 32}
